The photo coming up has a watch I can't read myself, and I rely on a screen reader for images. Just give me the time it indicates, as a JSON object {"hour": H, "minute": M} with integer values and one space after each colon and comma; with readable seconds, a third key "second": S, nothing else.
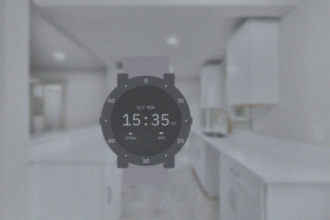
{"hour": 15, "minute": 35}
